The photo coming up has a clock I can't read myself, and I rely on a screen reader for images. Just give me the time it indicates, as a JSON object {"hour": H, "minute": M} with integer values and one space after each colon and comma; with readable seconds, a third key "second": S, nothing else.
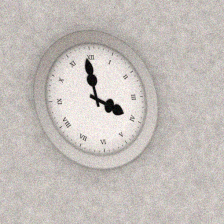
{"hour": 3, "minute": 59}
